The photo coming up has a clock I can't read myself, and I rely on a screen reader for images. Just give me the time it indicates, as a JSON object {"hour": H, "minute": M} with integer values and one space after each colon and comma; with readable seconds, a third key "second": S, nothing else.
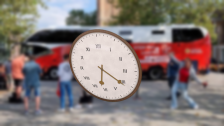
{"hour": 6, "minute": 21}
